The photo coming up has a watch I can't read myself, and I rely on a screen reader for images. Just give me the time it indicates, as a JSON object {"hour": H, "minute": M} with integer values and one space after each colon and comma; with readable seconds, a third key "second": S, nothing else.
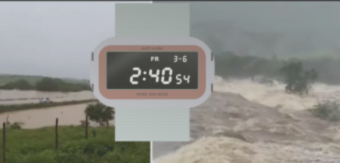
{"hour": 2, "minute": 40, "second": 54}
